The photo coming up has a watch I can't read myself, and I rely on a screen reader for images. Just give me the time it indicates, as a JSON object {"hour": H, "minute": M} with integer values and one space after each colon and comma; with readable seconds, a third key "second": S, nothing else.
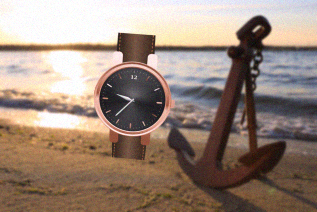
{"hour": 9, "minute": 37}
